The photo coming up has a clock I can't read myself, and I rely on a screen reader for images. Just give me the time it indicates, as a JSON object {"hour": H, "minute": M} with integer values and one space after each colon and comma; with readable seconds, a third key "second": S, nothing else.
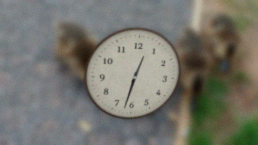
{"hour": 12, "minute": 32}
